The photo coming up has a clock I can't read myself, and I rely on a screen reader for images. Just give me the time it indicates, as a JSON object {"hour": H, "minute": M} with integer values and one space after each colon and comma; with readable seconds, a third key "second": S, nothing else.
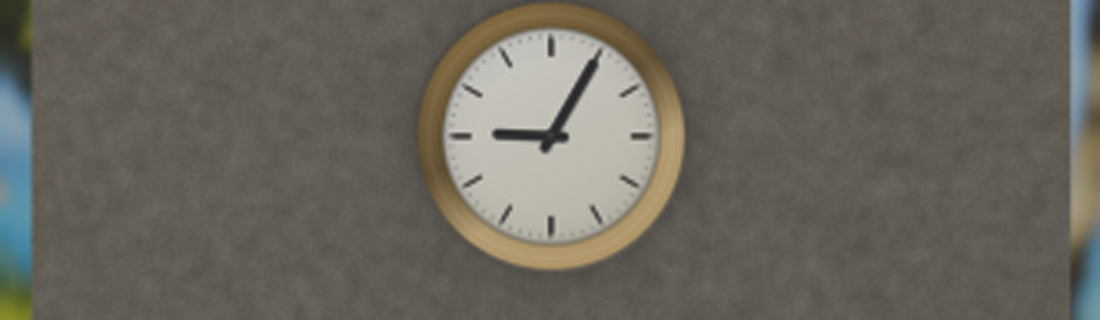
{"hour": 9, "minute": 5}
